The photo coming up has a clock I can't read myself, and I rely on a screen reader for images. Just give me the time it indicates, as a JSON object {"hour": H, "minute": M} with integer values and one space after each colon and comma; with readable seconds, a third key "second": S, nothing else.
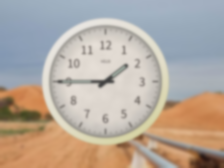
{"hour": 1, "minute": 45}
